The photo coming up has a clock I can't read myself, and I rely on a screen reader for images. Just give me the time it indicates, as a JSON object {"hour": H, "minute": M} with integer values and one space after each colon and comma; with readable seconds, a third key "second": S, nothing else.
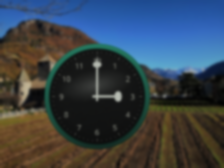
{"hour": 3, "minute": 0}
